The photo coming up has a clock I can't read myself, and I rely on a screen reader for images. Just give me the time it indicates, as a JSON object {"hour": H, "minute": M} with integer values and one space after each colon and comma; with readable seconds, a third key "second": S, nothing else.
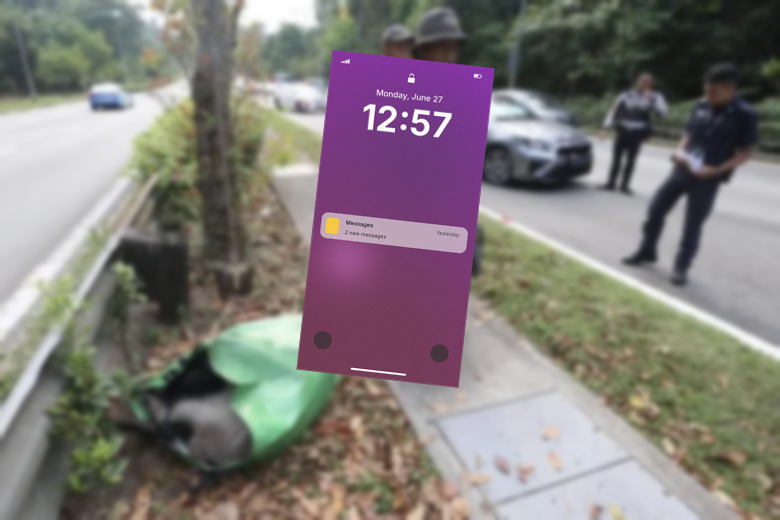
{"hour": 12, "minute": 57}
